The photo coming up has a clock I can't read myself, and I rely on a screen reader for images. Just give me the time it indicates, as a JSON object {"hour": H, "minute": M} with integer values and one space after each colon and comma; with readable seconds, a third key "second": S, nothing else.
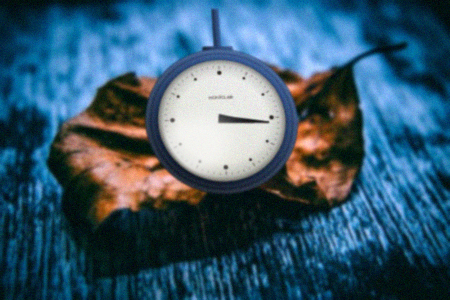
{"hour": 3, "minute": 16}
